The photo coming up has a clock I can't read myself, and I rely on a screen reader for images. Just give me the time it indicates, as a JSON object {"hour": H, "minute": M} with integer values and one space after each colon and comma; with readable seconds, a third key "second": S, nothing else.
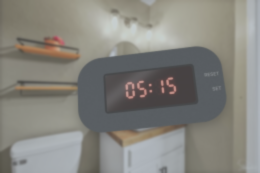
{"hour": 5, "minute": 15}
